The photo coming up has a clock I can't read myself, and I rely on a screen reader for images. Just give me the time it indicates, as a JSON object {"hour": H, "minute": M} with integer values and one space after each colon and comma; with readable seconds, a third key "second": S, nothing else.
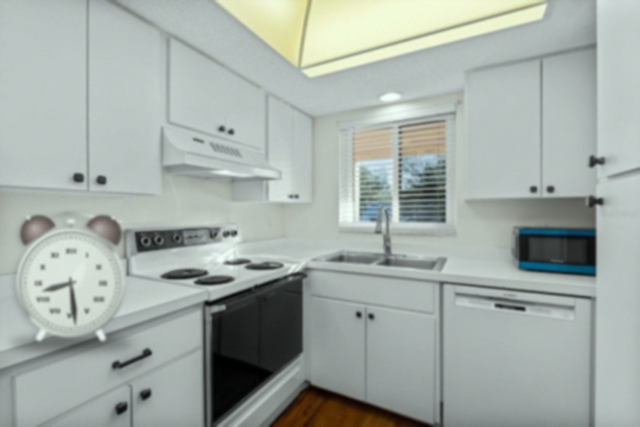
{"hour": 8, "minute": 29}
